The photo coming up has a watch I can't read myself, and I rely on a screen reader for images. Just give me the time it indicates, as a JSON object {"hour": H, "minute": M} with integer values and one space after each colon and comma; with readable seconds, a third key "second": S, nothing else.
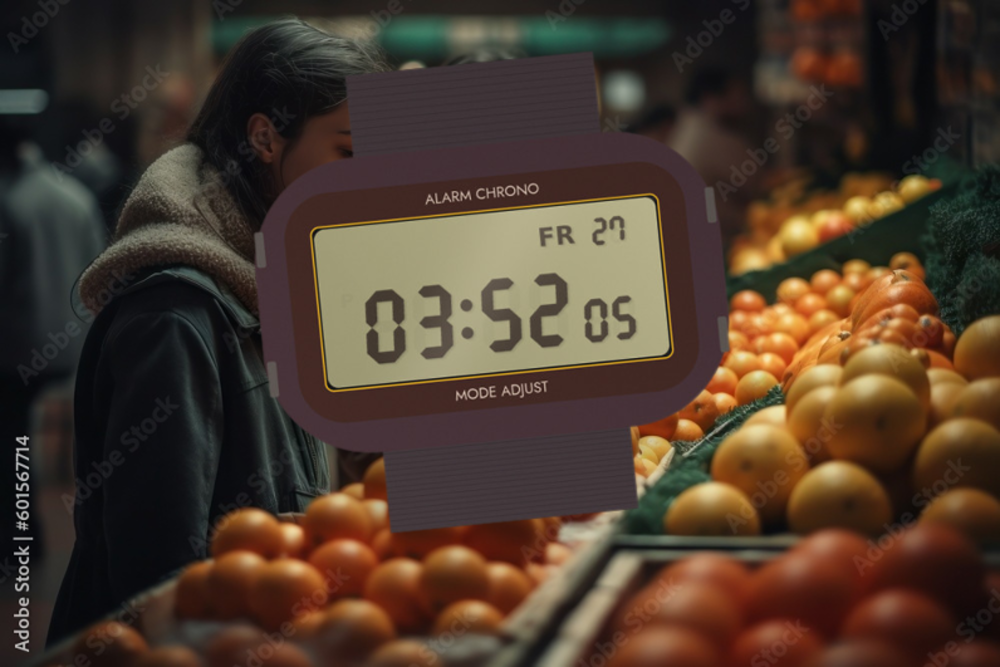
{"hour": 3, "minute": 52, "second": 5}
